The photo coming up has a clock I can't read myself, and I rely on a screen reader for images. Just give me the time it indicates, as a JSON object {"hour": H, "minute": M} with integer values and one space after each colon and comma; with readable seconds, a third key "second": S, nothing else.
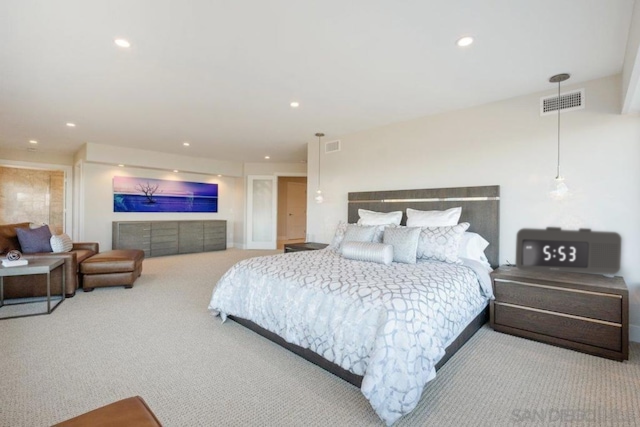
{"hour": 5, "minute": 53}
